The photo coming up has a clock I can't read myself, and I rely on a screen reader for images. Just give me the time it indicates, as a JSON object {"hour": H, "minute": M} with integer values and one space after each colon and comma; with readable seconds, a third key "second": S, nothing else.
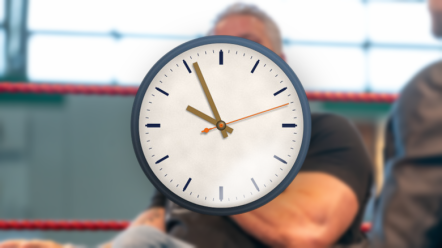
{"hour": 9, "minute": 56, "second": 12}
